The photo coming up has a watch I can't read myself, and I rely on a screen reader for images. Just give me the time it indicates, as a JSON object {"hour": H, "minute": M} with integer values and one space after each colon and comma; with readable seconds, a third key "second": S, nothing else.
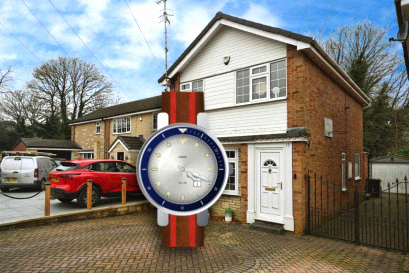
{"hour": 4, "minute": 19}
